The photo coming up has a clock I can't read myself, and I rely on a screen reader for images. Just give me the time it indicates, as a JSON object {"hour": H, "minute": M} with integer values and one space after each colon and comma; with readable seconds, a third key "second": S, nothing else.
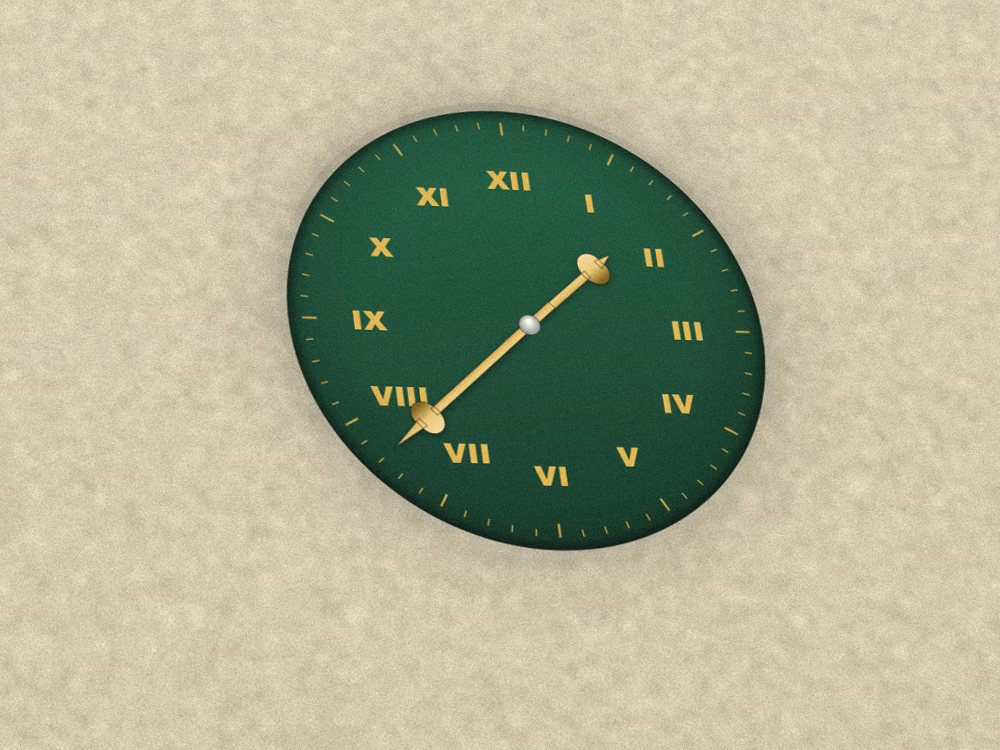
{"hour": 1, "minute": 38}
